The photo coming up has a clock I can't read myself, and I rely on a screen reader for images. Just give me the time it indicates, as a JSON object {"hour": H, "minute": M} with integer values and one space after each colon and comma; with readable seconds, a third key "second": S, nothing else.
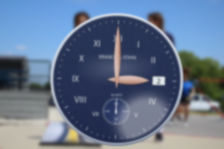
{"hour": 3, "minute": 0}
